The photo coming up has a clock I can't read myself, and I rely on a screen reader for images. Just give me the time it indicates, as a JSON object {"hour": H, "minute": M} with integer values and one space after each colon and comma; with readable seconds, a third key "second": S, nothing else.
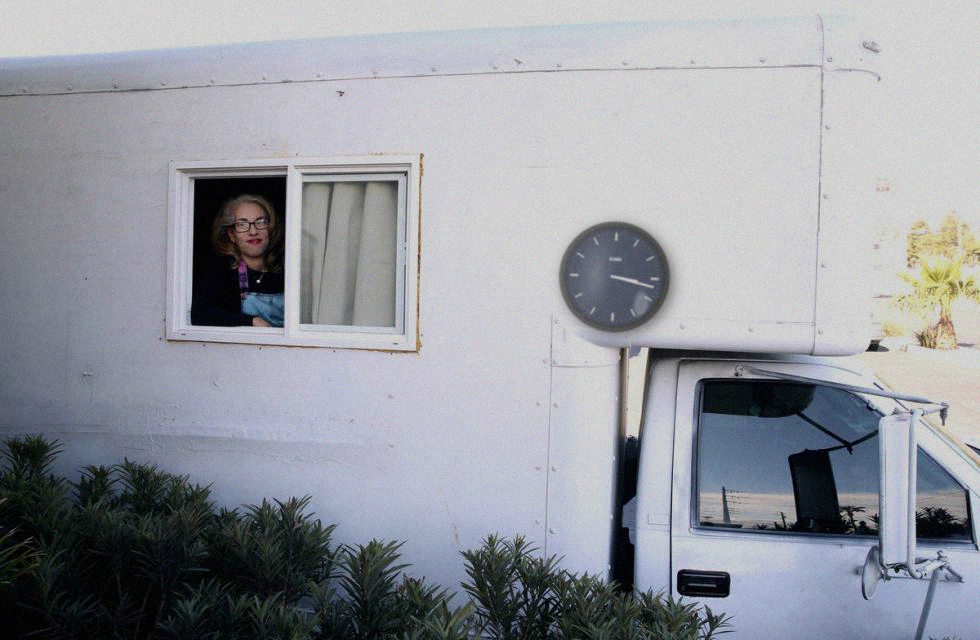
{"hour": 3, "minute": 17}
